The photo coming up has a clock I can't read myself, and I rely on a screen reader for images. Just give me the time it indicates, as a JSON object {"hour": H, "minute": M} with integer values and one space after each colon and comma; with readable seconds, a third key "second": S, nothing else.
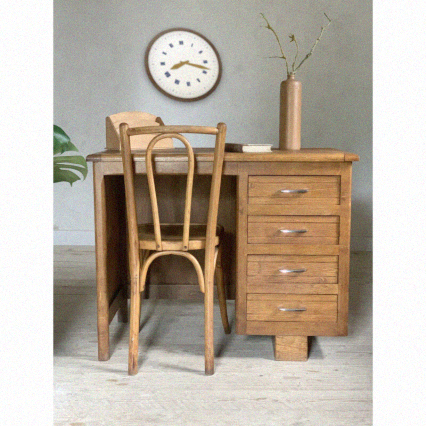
{"hour": 8, "minute": 18}
